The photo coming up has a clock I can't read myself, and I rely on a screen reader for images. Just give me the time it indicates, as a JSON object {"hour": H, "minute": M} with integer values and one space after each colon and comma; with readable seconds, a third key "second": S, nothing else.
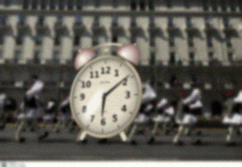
{"hour": 6, "minute": 9}
